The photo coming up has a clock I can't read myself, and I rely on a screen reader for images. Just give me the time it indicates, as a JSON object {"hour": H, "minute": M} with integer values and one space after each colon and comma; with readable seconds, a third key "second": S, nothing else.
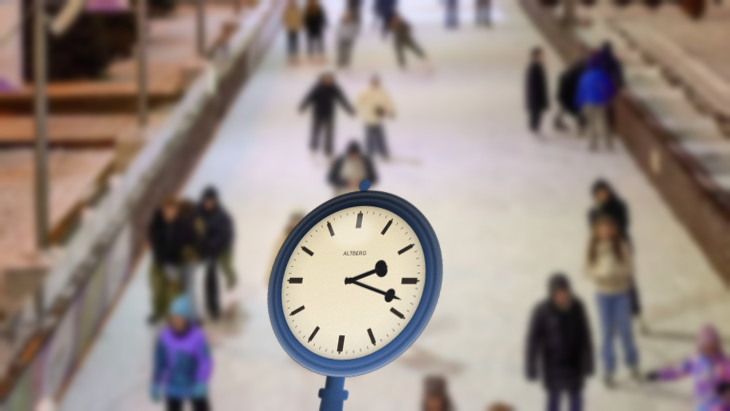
{"hour": 2, "minute": 18}
